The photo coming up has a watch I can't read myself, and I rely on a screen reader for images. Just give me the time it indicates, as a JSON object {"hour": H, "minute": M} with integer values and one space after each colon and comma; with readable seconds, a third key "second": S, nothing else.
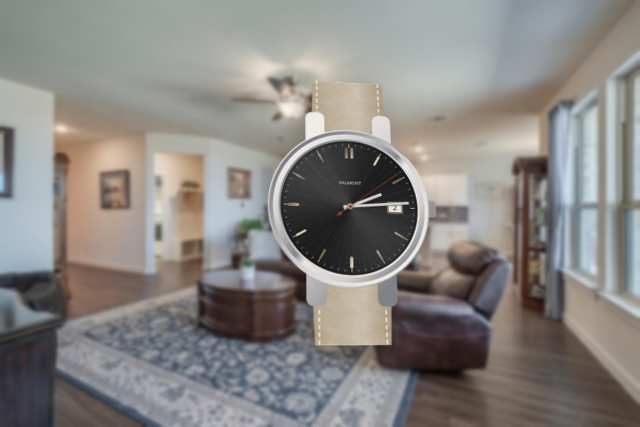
{"hour": 2, "minute": 14, "second": 9}
